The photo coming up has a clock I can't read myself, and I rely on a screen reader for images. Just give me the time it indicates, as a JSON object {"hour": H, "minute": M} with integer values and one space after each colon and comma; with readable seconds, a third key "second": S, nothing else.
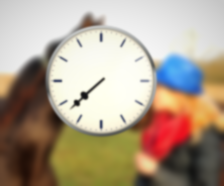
{"hour": 7, "minute": 38}
